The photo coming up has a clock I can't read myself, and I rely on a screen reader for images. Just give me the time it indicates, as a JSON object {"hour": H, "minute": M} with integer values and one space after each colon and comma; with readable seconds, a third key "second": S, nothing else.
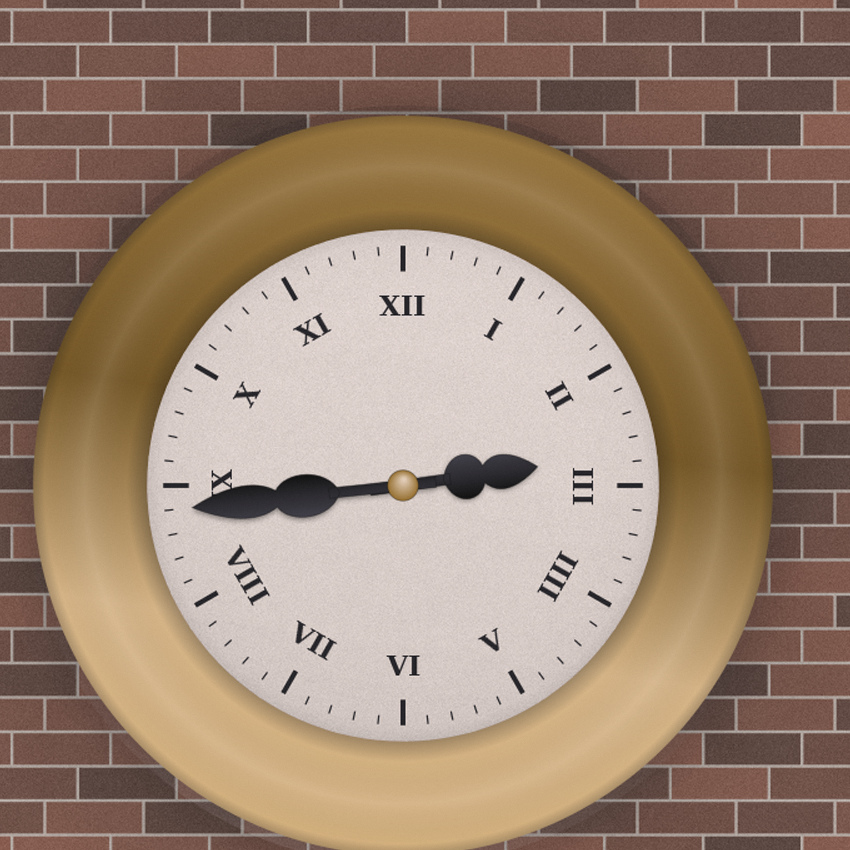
{"hour": 2, "minute": 44}
